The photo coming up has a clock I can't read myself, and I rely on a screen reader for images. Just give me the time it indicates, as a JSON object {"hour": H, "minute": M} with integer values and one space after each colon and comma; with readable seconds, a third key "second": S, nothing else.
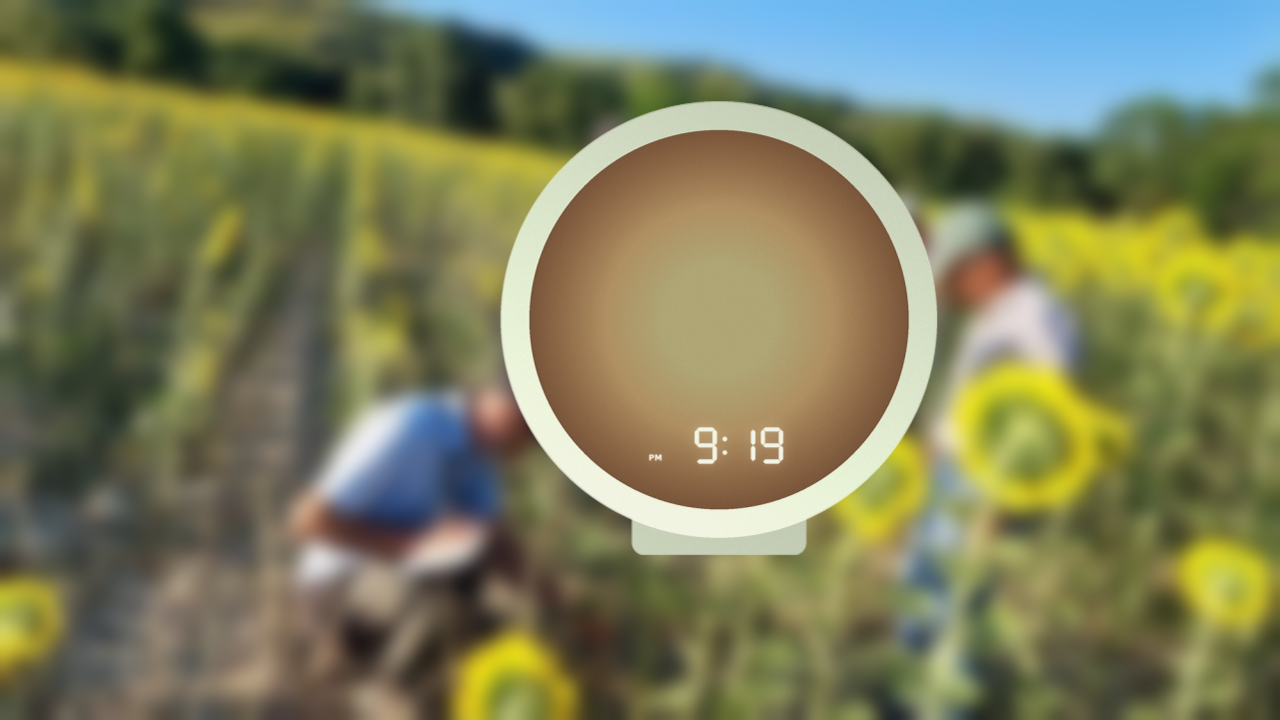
{"hour": 9, "minute": 19}
